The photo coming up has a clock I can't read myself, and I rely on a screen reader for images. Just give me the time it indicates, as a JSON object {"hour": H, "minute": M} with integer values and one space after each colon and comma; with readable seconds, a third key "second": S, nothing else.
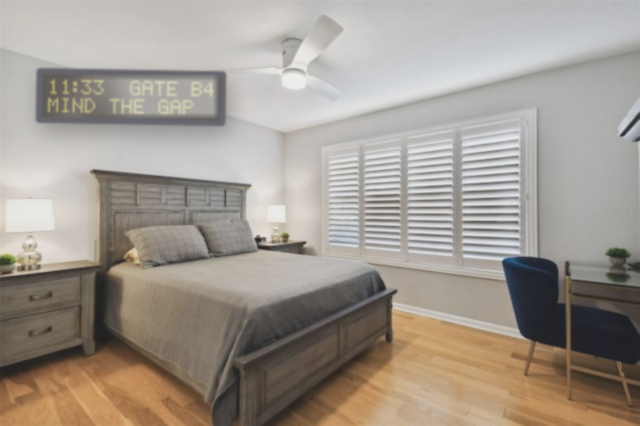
{"hour": 11, "minute": 33}
